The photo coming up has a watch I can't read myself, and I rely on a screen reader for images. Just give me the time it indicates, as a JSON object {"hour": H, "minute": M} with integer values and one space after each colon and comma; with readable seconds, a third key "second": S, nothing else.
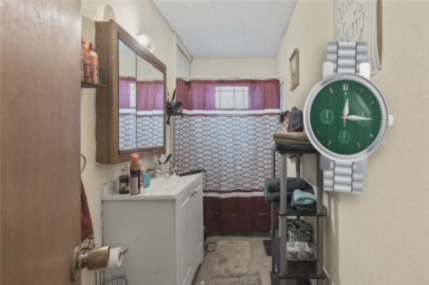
{"hour": 12, "minute": 15}
